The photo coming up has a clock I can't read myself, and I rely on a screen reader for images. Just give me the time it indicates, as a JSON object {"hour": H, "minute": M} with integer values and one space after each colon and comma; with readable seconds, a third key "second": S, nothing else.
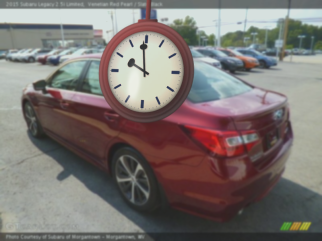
{"hour": 9, "minute": 59}
